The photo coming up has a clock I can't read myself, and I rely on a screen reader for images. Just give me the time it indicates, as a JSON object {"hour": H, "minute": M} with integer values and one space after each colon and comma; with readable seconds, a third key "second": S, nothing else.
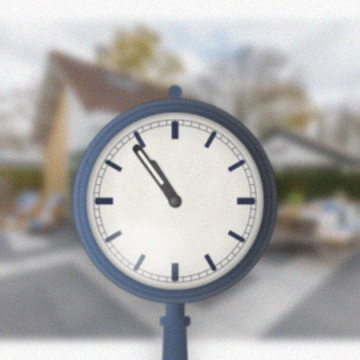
{"hour": 10, "minute": 54}
